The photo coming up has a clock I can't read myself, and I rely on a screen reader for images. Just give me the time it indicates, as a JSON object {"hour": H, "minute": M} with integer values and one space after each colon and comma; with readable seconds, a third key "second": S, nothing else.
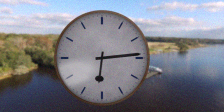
{"hour": 6, "minute": 14}
